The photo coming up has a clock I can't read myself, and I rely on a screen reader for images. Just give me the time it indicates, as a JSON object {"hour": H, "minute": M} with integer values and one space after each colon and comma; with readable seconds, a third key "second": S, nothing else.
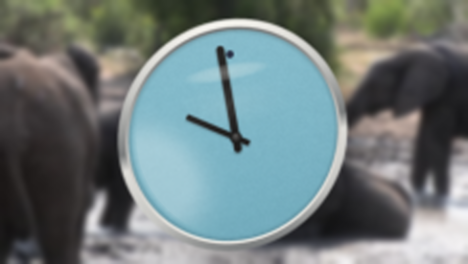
{"hour": 9, "minute": 59}
